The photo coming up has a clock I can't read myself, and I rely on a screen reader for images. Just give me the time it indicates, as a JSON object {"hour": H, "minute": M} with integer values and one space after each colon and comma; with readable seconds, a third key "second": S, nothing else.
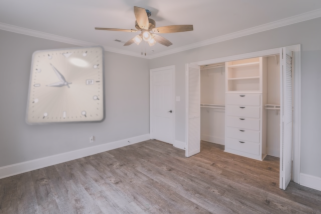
{"hour": 8, "minute": 54}
